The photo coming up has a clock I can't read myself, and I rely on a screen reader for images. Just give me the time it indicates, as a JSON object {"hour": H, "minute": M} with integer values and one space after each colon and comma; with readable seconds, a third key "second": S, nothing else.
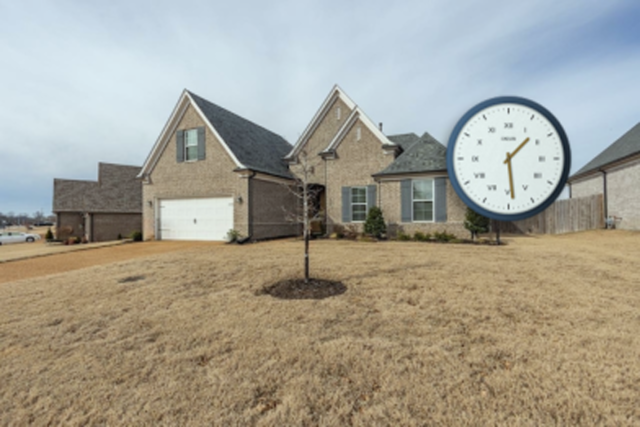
{"hour": 1, "minute": 29}
